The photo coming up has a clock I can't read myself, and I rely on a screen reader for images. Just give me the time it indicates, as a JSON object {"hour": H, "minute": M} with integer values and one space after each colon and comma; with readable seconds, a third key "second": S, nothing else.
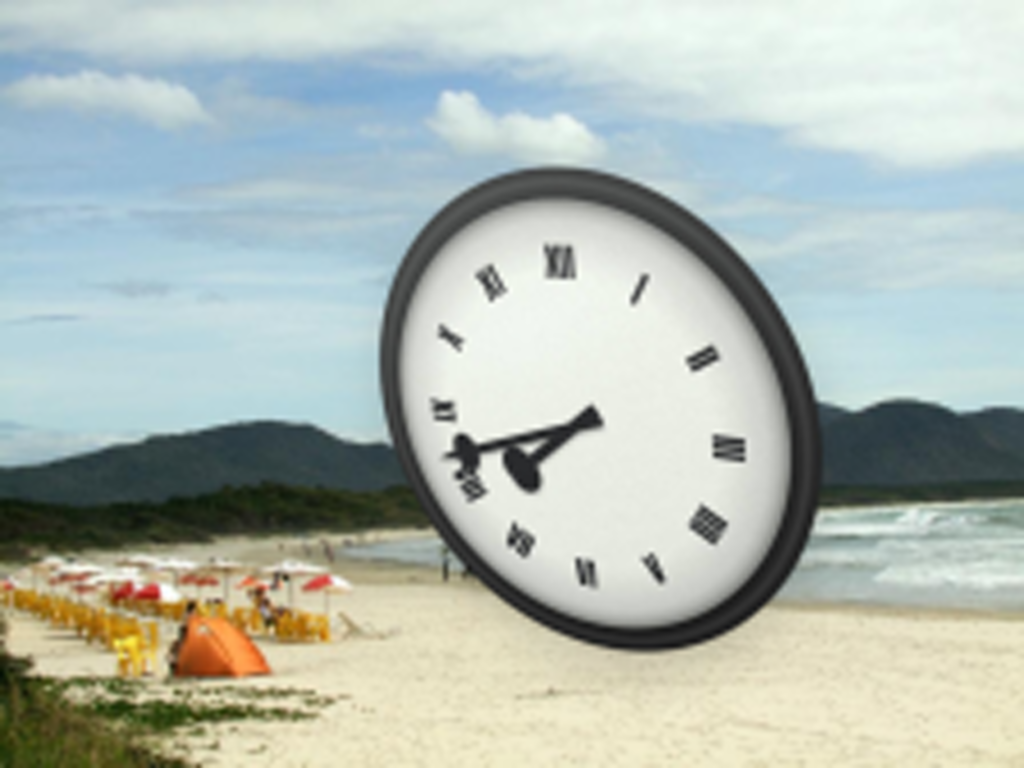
{"hour": 7, "minute": 42}
